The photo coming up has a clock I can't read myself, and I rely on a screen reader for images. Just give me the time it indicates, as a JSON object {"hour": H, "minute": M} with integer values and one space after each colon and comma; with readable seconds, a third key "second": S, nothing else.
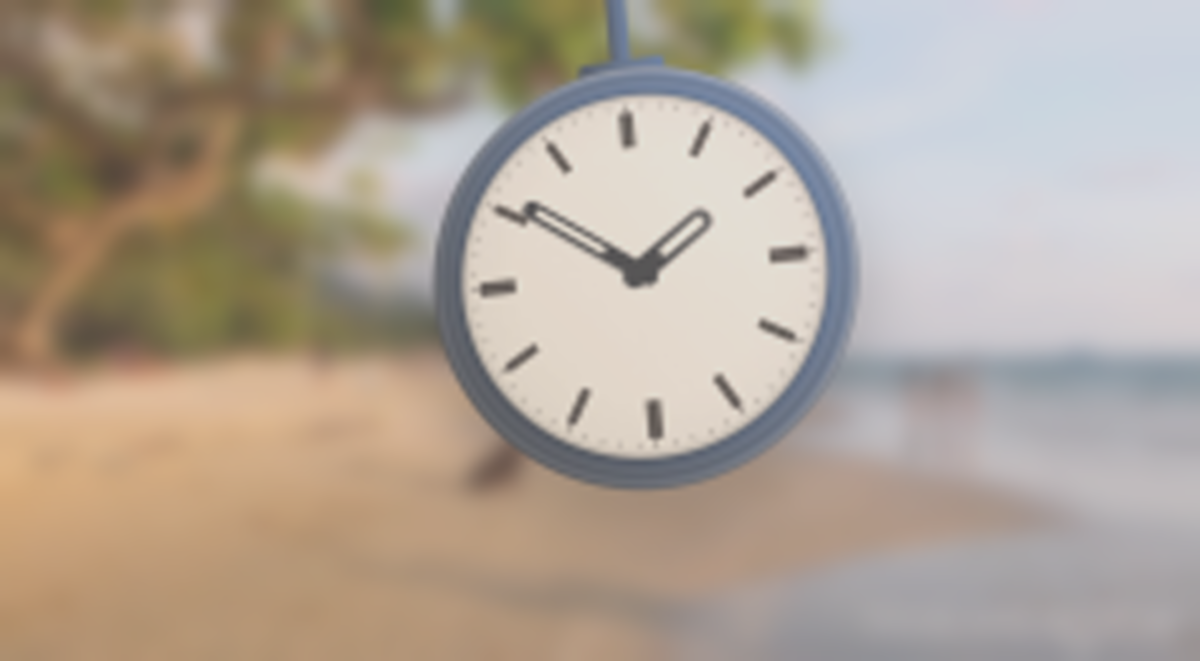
{"hour": 1, "minute": 51}
